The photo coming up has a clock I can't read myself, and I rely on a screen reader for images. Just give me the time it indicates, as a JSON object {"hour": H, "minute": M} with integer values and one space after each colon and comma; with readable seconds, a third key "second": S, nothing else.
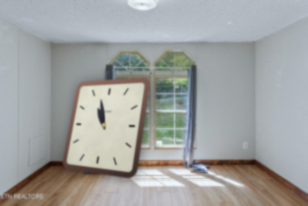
{"hour": 10, "minute": 57}
